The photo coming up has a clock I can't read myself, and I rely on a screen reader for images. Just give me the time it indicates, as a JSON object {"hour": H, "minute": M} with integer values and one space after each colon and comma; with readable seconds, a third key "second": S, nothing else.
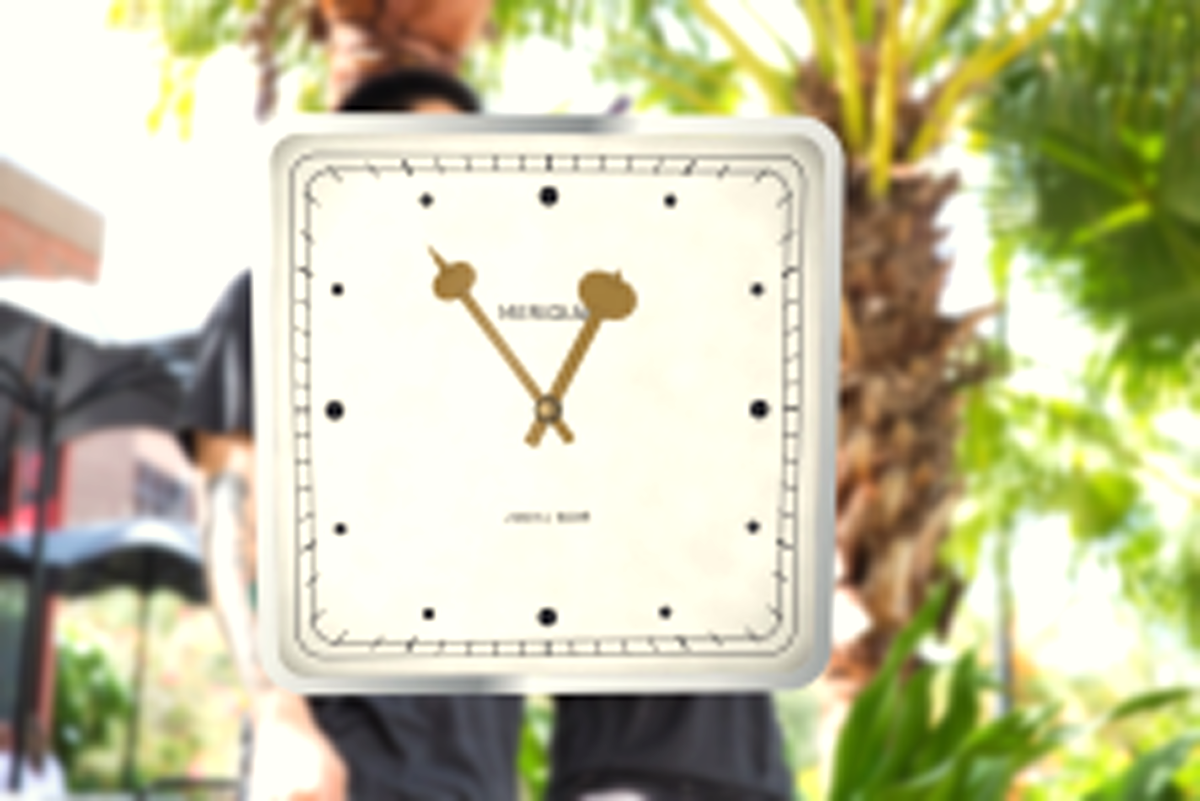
{"hour": 12, "minute": 54}
